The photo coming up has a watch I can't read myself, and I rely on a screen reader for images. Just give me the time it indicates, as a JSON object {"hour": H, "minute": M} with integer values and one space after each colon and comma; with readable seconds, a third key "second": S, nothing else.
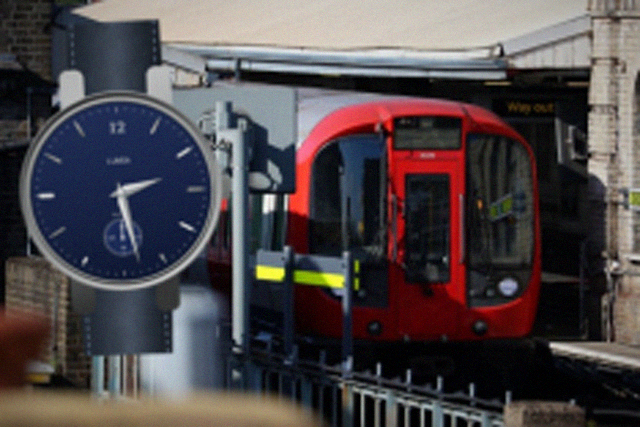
{"hour": 2, "minute": 28}
